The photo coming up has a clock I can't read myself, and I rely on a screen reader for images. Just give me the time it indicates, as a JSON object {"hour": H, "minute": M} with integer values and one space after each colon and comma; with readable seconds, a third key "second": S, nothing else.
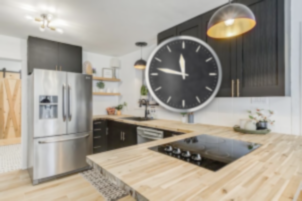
{"hour": 11, "minute": 47}
